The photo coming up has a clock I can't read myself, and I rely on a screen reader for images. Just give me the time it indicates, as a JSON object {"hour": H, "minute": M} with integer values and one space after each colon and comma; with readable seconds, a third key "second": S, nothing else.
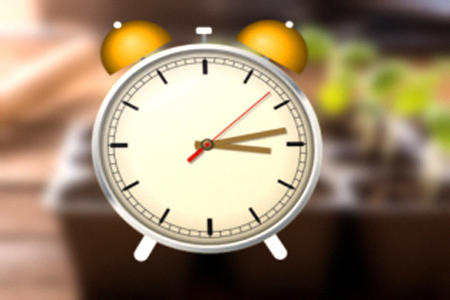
{"hour": 3, "minute": 13, "second": 8}
